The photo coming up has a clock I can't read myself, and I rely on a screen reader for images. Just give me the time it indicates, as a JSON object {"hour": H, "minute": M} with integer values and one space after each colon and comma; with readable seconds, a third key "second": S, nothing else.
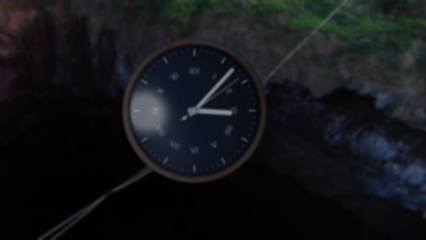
{"hour": 3, "minute": 7, "second": 9}
